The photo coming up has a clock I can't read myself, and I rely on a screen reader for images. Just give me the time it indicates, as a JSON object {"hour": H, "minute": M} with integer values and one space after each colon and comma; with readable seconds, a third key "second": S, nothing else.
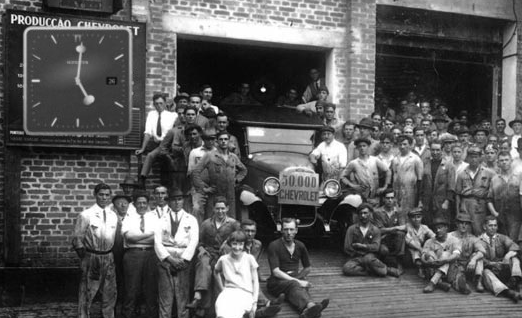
{"hour": 5, "minute": 1}
